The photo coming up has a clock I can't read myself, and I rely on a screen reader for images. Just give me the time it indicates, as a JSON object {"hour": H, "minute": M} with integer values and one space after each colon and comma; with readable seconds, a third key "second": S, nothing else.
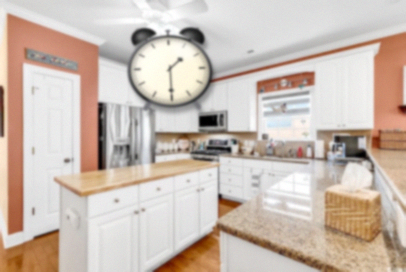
{"hour": 1, "minute": 30}
